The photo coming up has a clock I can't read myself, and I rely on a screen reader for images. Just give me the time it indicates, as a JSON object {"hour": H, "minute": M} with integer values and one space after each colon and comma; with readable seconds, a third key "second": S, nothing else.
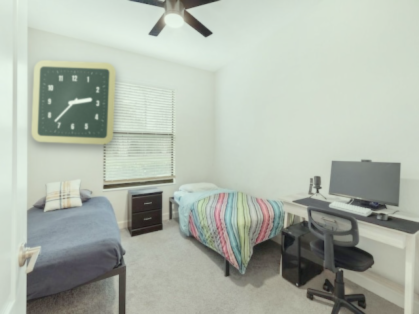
{"hour": 2, "minute": 37}
